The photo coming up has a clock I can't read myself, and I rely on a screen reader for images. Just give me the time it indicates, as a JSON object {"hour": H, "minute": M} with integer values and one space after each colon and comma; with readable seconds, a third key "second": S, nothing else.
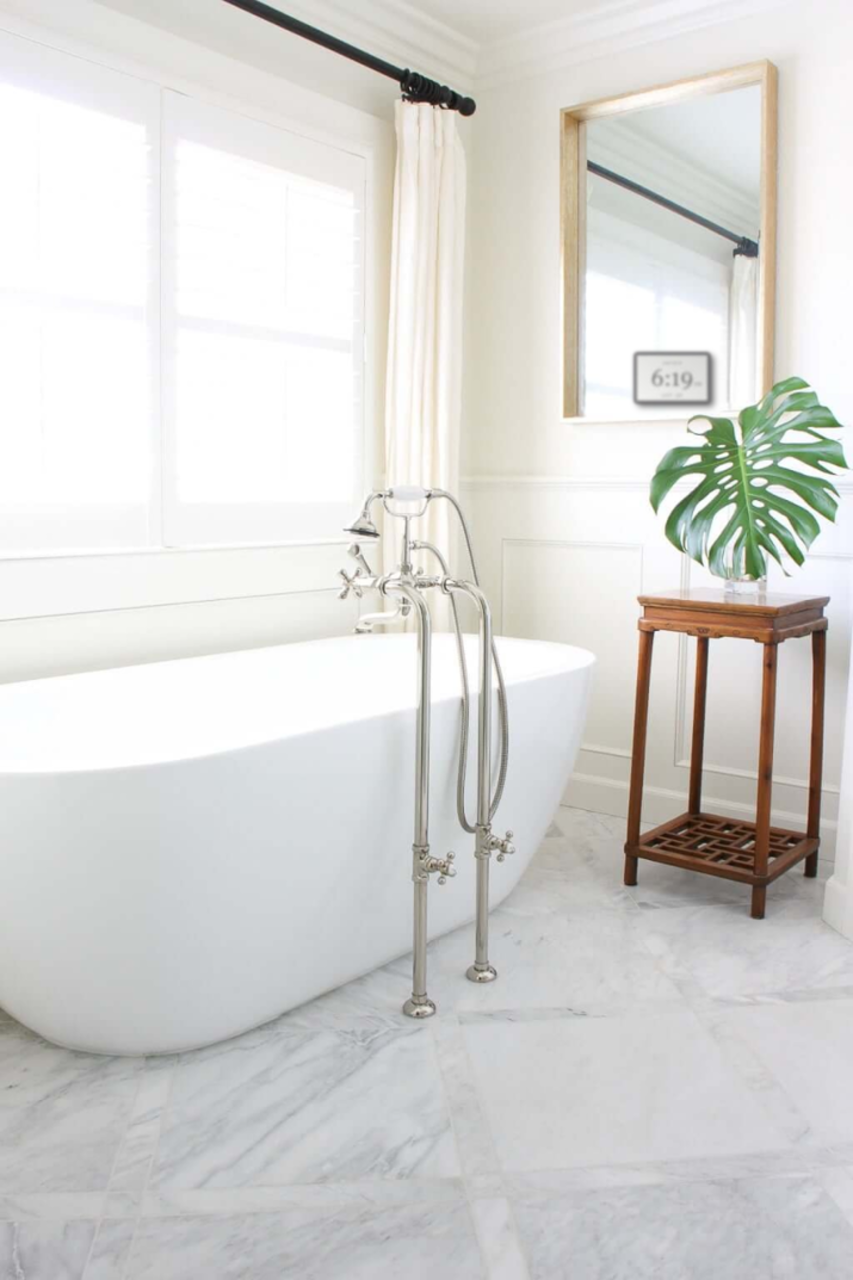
{"hour": 6, "minute": 19}
